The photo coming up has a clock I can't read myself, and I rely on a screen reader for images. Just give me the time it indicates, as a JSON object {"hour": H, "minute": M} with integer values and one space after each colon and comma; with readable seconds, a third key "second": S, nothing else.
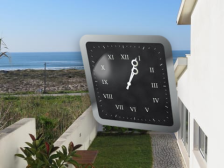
{"hour": 1, "minute": 4}
